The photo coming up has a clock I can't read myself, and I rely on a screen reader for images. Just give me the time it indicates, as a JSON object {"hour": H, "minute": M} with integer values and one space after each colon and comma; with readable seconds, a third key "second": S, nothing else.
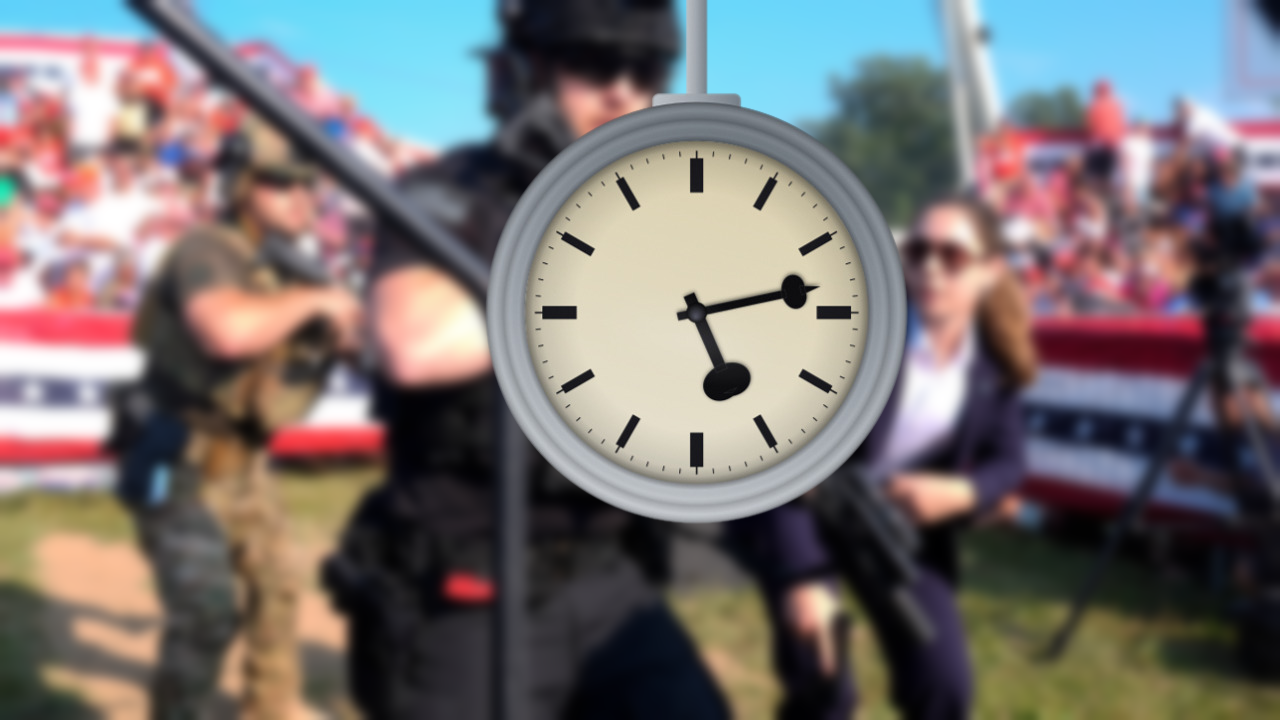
{"hour": 5, "minute": 13}
